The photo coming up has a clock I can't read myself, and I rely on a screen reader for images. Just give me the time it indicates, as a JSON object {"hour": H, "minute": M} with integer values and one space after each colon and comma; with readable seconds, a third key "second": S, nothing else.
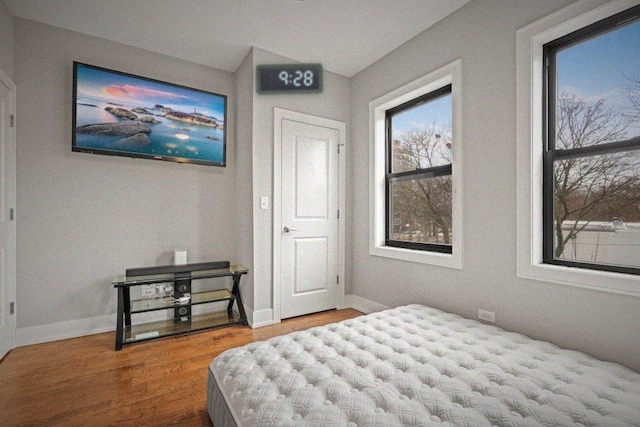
{"hour": 9, "minute": 28}
